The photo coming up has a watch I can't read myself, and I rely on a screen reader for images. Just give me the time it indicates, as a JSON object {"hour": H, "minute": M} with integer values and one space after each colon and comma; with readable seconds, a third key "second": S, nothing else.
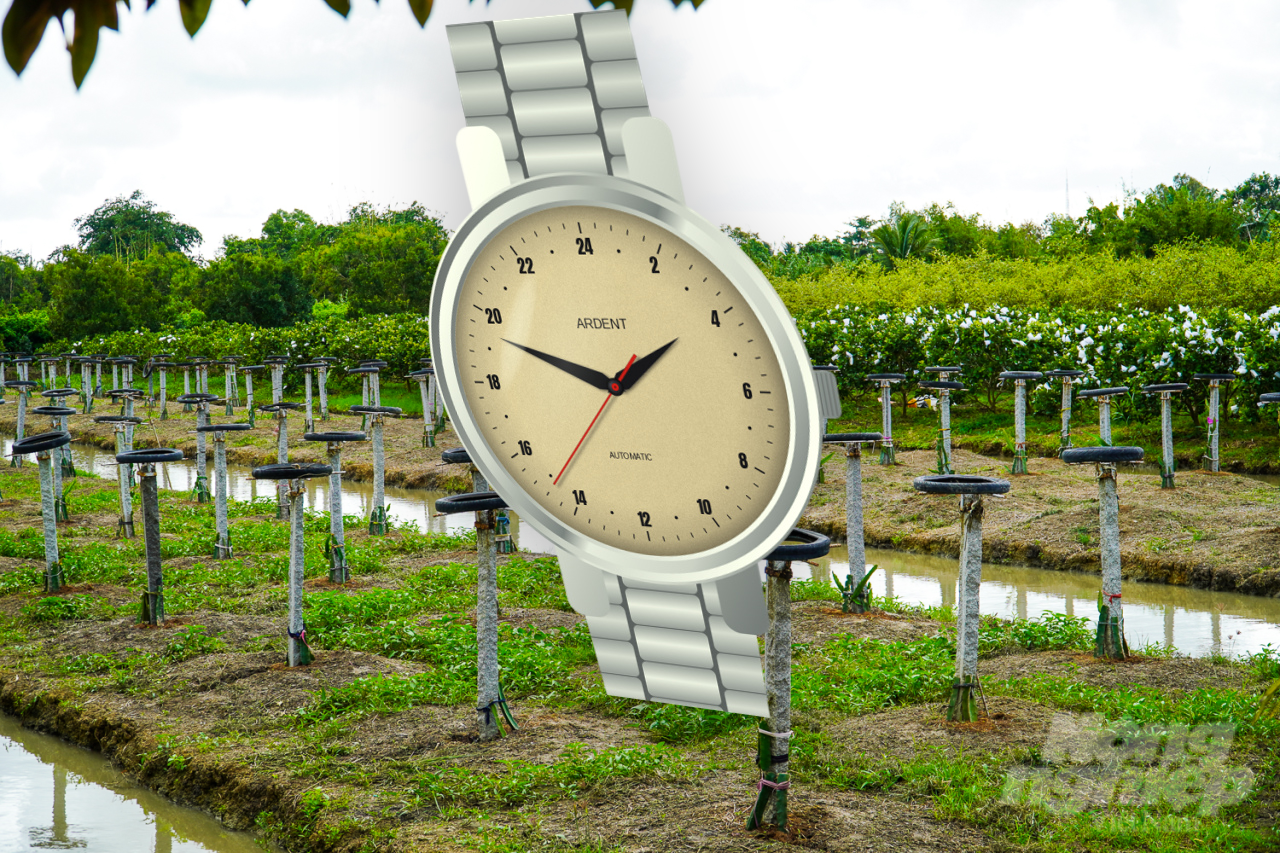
{"hour": 3, "minute": 48, "second": 37}
